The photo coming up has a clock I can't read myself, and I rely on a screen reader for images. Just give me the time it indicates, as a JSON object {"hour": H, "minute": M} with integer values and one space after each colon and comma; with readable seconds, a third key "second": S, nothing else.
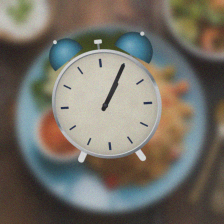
{"hour": 1, "minute": 5}
